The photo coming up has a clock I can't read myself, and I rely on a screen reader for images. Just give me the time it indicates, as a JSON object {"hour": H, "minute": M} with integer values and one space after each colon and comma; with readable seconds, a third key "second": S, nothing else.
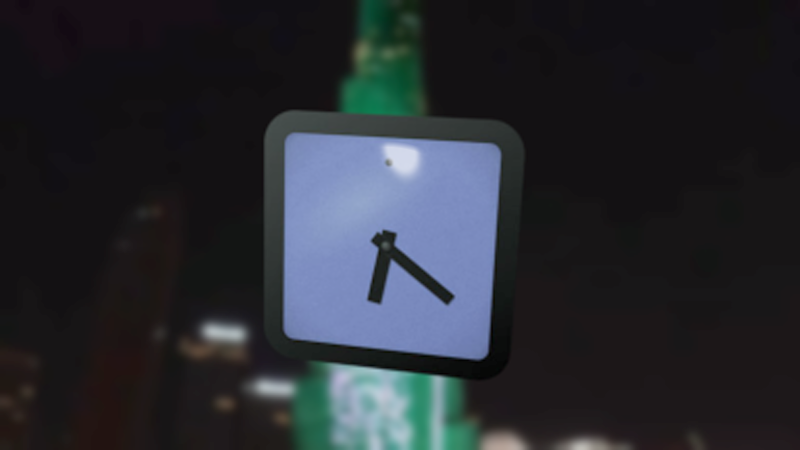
{"hour": 6, "minute": 21}
